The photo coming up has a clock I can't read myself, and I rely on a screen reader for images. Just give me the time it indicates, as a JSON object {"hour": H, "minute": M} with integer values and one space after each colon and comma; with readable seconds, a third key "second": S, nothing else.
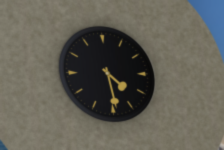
{"hour": 4, "minute": 29}
